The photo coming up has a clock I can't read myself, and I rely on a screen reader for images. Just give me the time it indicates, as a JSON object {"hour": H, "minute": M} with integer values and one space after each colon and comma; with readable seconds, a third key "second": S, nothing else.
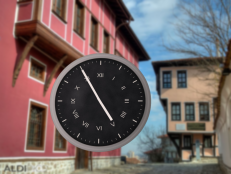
{"hour": 4, "minute": 55}
